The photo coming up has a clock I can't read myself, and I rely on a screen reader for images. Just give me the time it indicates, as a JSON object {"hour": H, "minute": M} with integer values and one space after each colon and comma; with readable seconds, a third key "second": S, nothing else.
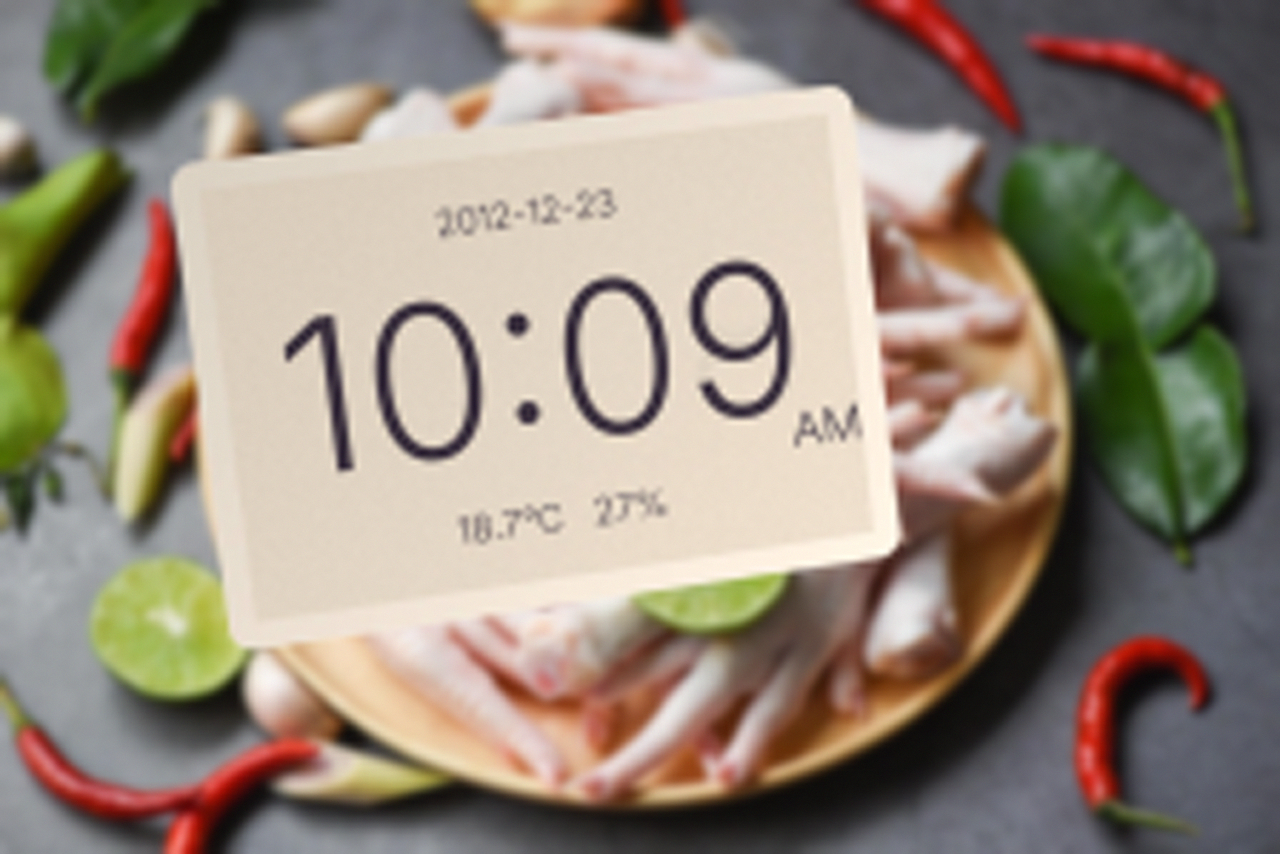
{"hour": 10, "minute": 9}
